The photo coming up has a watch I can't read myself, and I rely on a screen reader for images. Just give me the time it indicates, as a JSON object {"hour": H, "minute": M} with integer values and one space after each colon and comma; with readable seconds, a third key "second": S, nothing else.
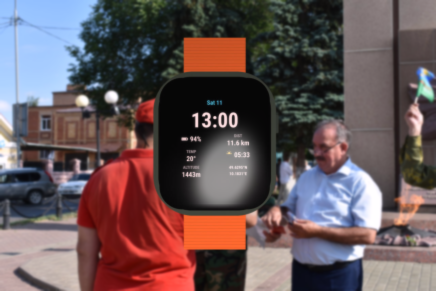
{"hour": 13, "minute": 0}
